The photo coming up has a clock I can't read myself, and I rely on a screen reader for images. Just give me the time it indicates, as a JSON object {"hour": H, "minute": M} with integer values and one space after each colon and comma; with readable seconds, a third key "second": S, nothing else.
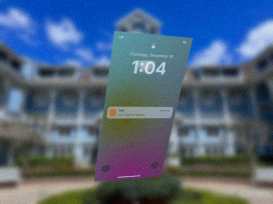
{"hour": 1, "minute": 4}
